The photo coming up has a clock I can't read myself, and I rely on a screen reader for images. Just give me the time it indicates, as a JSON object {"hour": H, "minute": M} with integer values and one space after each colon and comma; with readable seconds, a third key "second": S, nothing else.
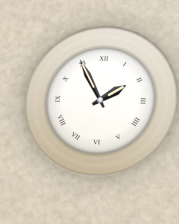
{"hour": 1, "minute": 55}
